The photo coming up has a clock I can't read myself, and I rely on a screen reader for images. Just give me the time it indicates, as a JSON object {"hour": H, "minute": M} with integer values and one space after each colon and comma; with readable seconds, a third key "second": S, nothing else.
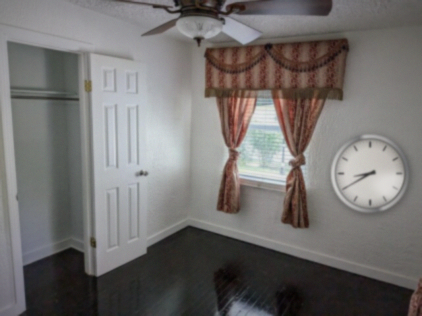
{"hour": 8, "minute": 40}
